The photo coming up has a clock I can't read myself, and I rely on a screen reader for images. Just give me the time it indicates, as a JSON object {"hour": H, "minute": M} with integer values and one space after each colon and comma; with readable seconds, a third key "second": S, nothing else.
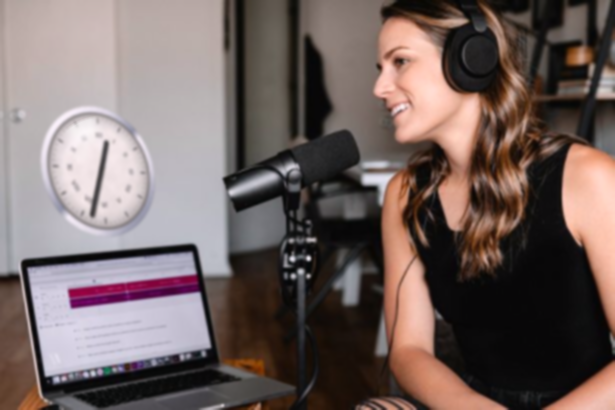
{"hour": 12, "minute": 33}
